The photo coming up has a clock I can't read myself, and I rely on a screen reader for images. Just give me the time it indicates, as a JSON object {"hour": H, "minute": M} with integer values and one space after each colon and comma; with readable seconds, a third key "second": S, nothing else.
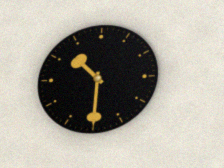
{"hour": 10, "minute": 30}
